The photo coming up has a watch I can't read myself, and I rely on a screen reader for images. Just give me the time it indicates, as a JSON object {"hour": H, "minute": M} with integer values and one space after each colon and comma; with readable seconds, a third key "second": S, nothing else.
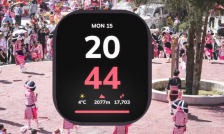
{"hour": 20, "minute": 44}
